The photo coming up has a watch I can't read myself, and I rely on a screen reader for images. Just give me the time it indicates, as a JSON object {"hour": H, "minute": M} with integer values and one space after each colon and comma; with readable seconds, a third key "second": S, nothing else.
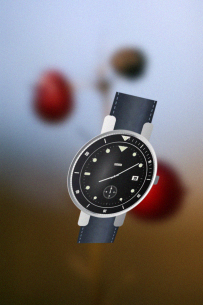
{"hour": 8, "minute": 9}
